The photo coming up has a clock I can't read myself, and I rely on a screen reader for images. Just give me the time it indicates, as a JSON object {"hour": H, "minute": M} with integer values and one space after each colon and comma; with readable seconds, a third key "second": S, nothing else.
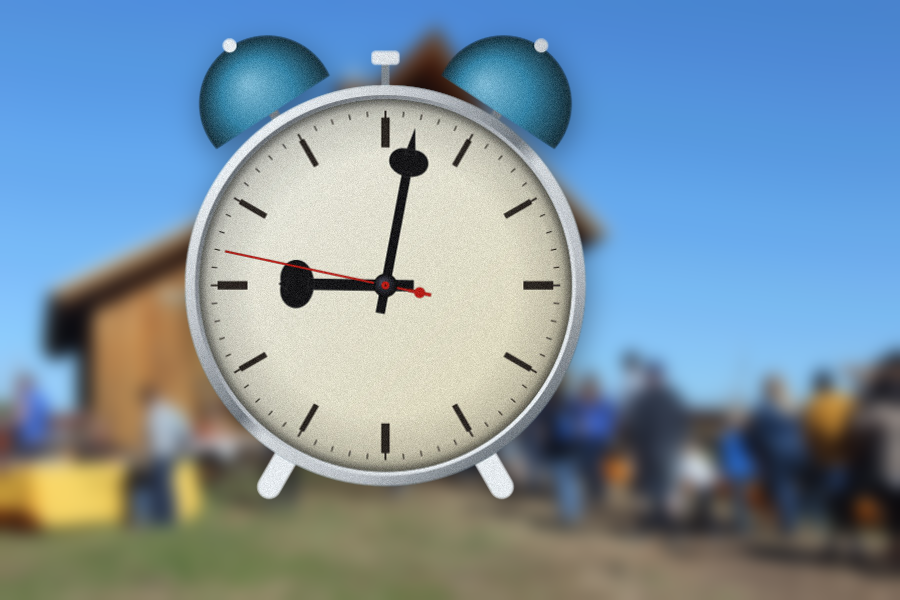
{"hour": 9, "minute": 1, "second": 47}
